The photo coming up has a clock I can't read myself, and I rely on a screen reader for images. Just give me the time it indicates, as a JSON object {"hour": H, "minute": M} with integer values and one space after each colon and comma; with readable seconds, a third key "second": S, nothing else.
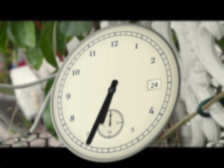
{"hour": 6, "minute": 34}
